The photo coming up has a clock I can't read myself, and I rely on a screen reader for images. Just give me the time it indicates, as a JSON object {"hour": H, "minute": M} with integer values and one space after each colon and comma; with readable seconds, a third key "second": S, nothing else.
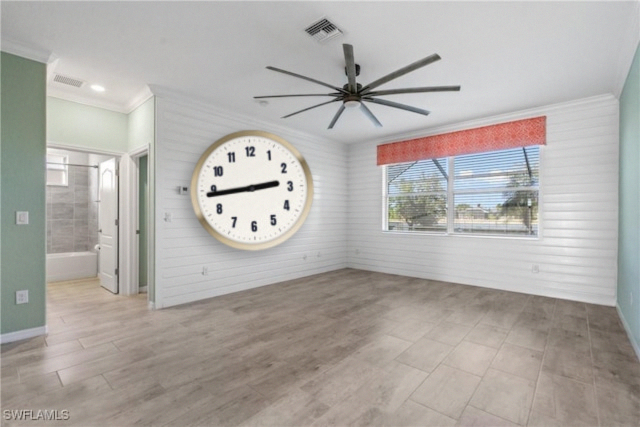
{"hour": 2, "minute": 44}
